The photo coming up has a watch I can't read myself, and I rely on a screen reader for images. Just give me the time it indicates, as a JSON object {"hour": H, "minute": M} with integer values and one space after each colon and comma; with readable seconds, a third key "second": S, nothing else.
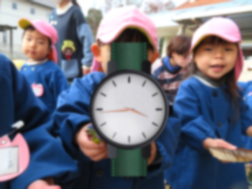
{"hour": 3, "minute": 44}
